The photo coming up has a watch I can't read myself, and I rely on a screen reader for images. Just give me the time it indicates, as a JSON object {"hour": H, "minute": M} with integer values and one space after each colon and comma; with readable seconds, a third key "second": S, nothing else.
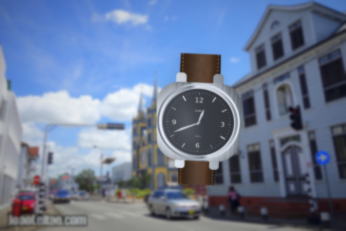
{"hour": 12, "minute": 41}
